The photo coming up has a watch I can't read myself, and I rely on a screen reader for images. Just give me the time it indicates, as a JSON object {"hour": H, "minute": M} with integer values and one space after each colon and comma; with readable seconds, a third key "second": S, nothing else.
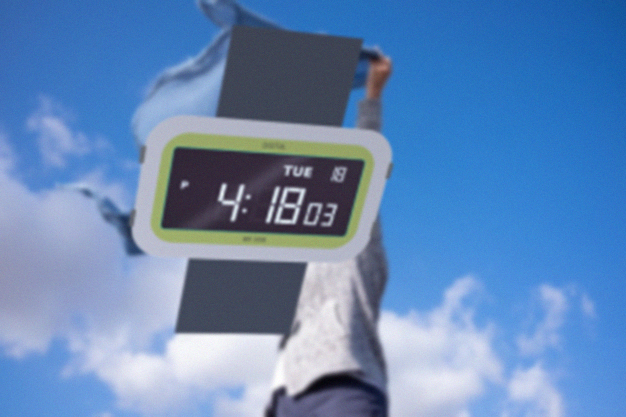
{"hour": 4, "minute": 18, "second": 3}
